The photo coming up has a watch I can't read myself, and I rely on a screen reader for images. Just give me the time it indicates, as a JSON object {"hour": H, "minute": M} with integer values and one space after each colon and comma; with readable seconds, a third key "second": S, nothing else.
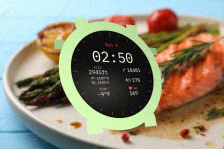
{"hour": 2, "minute": 50}
